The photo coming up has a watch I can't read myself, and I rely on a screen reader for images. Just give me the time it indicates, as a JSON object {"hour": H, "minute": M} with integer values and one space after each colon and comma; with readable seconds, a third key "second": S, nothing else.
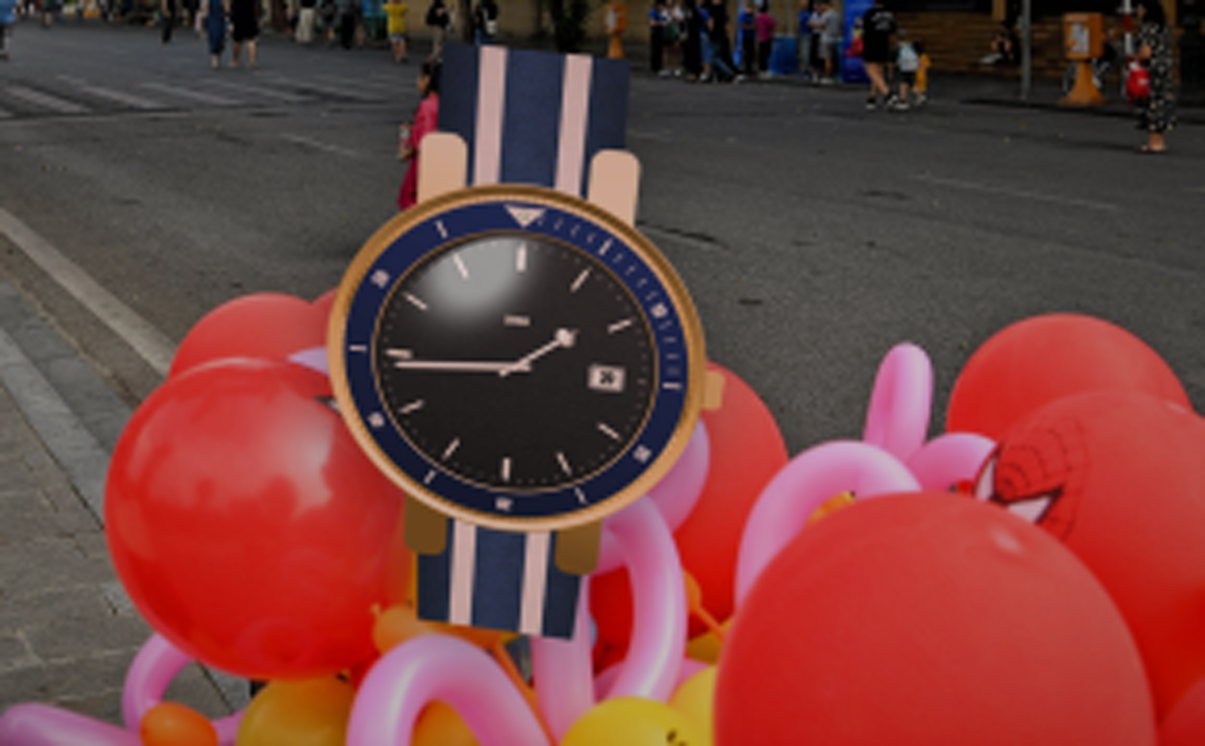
{"hour": 1, "minute": 44}
